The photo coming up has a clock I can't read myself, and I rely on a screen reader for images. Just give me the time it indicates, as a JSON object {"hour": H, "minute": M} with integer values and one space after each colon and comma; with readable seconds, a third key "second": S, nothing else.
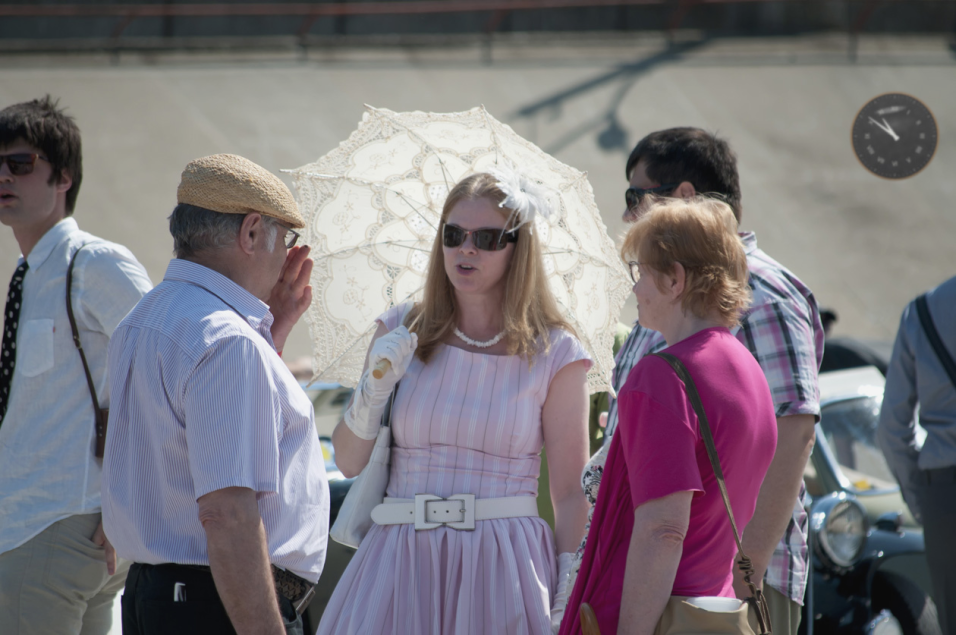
{"hour": 10, "minute": 51}
